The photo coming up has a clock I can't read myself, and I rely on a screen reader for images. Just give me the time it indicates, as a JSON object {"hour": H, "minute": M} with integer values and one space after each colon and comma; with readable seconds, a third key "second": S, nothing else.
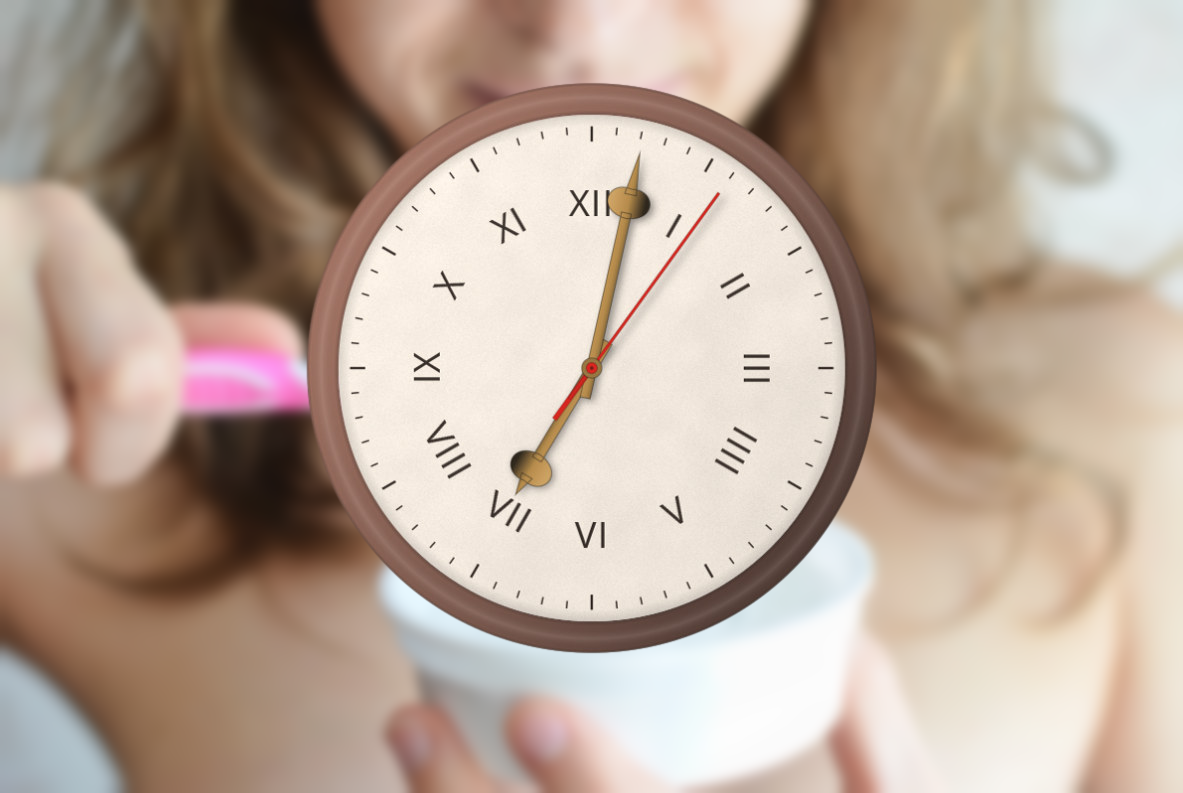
{"hour": 7, "minute": 2, "second": 6}
